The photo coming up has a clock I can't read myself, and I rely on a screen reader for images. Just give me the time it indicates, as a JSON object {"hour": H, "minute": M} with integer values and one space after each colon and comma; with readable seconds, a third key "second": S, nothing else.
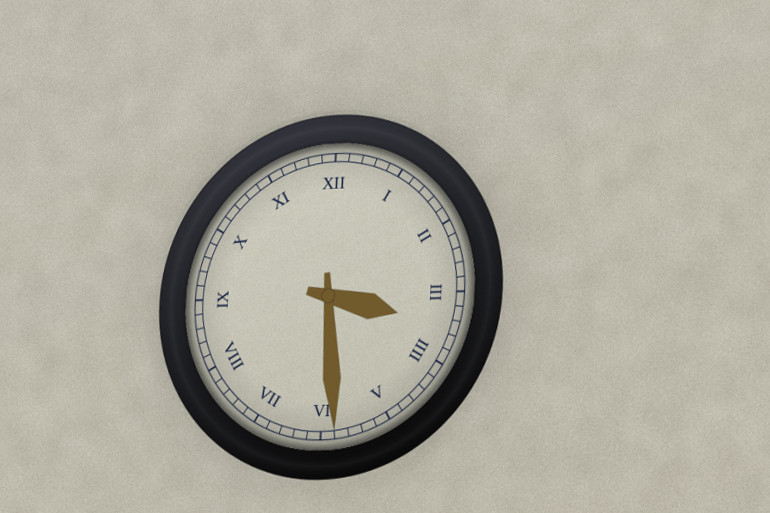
{"hour": 3, "minute": 29}
